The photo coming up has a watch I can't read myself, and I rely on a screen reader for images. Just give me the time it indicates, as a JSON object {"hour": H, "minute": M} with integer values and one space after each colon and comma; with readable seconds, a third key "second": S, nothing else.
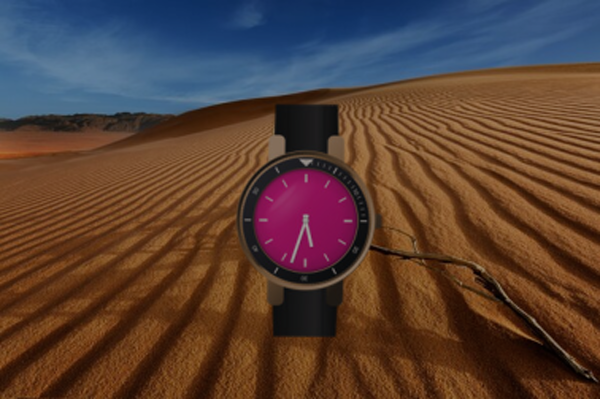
{"hour": 5, "minute": 33}
